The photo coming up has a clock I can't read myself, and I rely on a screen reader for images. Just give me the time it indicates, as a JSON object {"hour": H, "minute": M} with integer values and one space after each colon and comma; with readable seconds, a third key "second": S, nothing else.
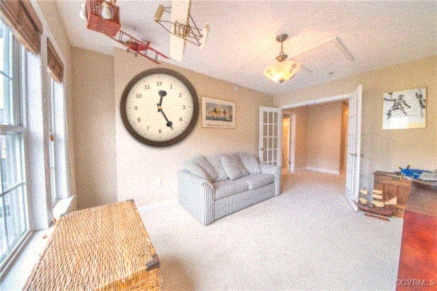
{"hour": 12, "minute": 25}
